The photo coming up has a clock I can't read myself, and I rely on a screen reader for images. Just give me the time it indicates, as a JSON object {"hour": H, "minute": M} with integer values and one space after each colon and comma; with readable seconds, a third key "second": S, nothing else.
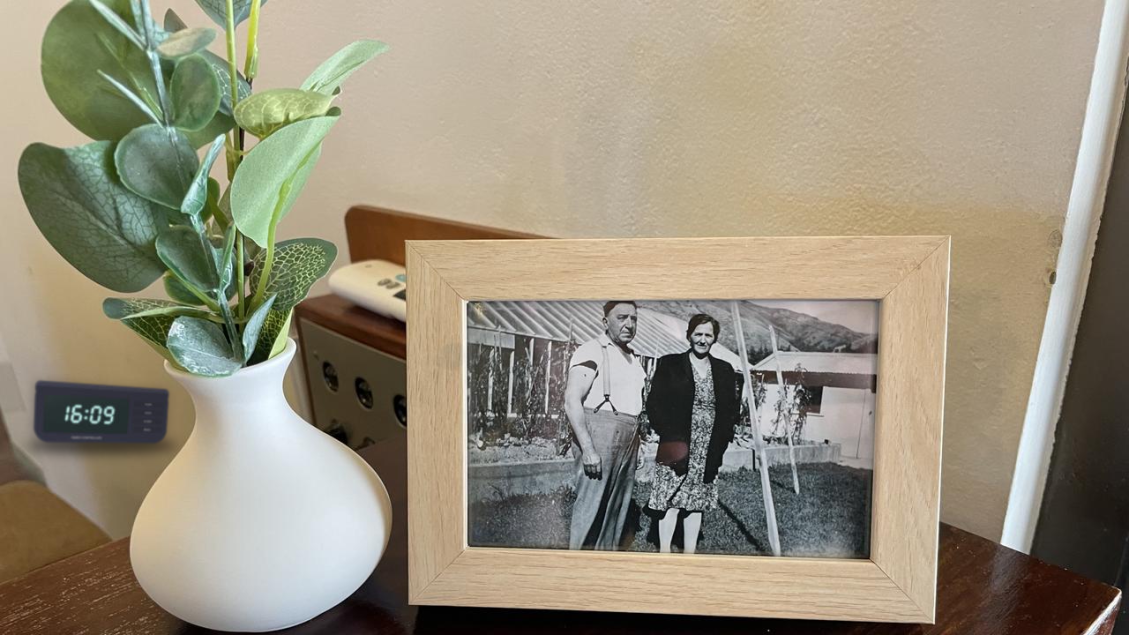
{"hour": 16, "minute": 9}
